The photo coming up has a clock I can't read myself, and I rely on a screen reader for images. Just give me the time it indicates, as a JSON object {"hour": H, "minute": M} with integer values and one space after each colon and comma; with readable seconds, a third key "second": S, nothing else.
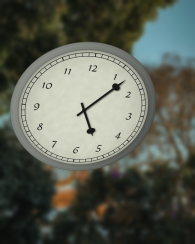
{"hour": 5, "minute": 7}
